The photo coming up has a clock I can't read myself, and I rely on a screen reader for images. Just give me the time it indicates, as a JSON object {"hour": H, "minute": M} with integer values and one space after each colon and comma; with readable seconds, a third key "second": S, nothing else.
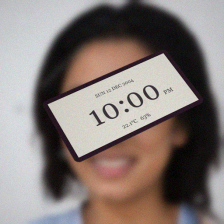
{"hour": 10, "minute": 0}
